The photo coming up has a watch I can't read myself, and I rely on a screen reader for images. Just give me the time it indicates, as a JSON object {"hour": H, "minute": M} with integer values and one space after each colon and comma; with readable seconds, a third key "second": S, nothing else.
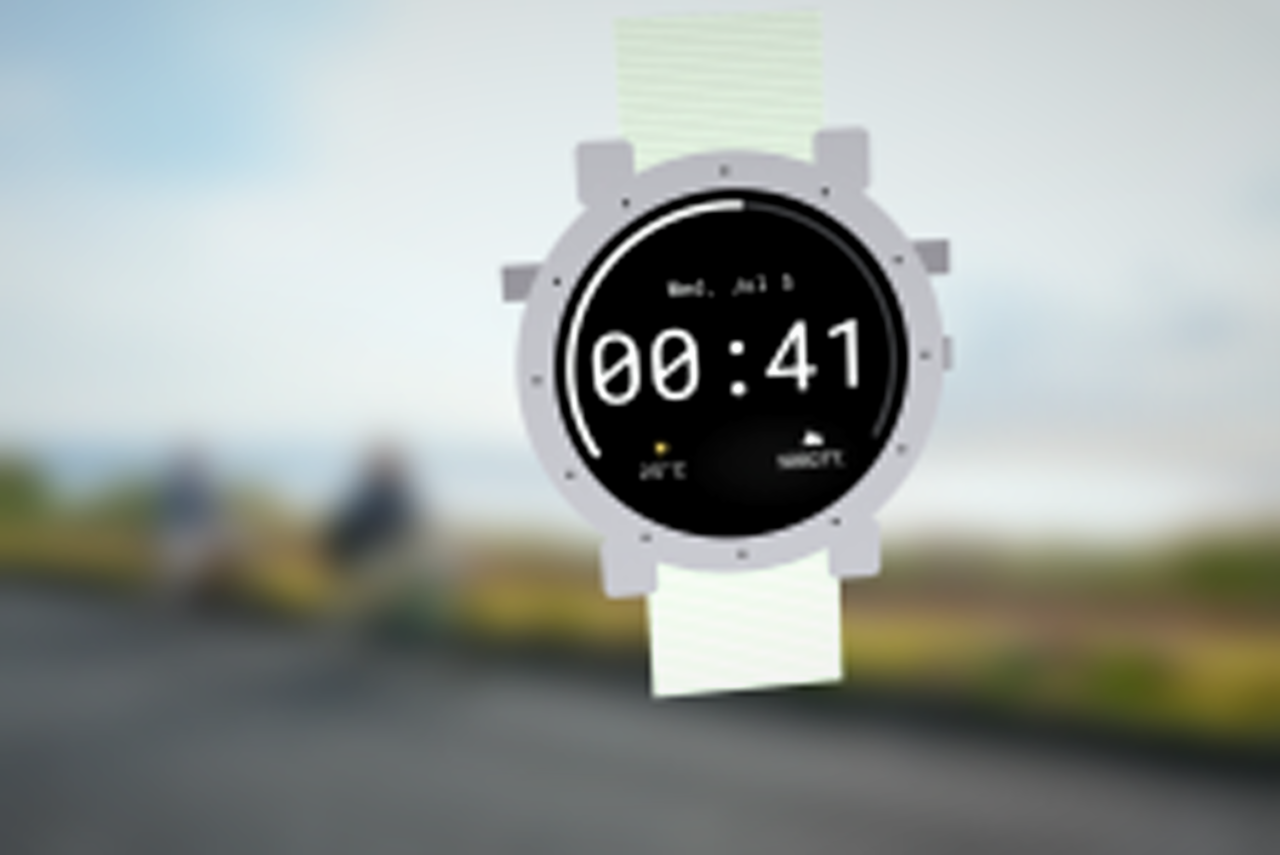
{"hour": 0, "minute": 41}
